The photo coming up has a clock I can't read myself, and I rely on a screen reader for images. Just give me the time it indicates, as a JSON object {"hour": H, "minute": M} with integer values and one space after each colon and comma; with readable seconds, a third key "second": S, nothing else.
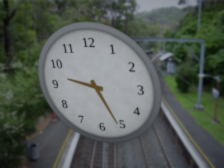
{"hour": 9, "minute": 26}
